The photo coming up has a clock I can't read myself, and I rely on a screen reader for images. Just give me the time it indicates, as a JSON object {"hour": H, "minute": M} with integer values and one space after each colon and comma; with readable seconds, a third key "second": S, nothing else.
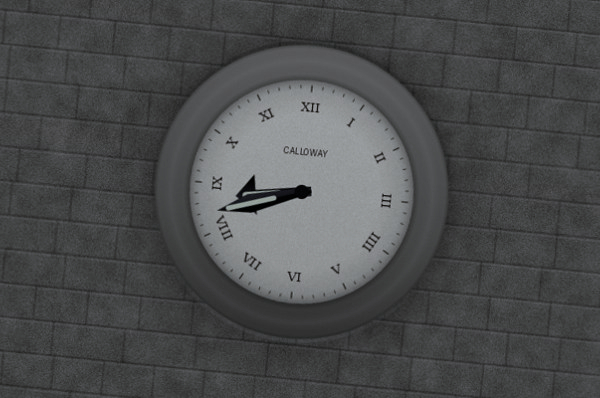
{"hour": 8, "minute": 42}
